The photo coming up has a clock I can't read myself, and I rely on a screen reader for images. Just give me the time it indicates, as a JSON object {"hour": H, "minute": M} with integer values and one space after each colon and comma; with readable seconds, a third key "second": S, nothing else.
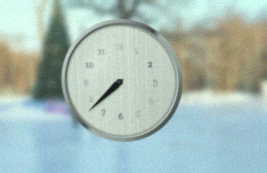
{"hour": 7, "minute": 38}
